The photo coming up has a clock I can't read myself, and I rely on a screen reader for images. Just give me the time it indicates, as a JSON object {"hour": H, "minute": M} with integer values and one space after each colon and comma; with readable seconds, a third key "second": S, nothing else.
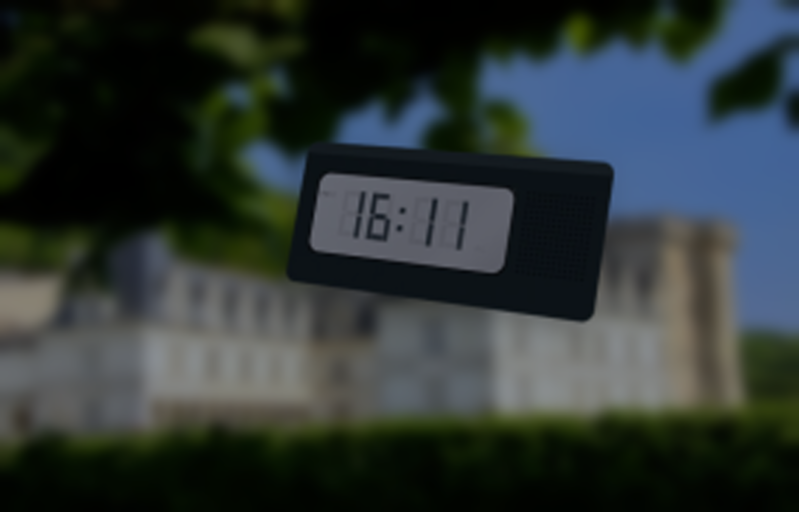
{"hour": 16, "minute": 11}
